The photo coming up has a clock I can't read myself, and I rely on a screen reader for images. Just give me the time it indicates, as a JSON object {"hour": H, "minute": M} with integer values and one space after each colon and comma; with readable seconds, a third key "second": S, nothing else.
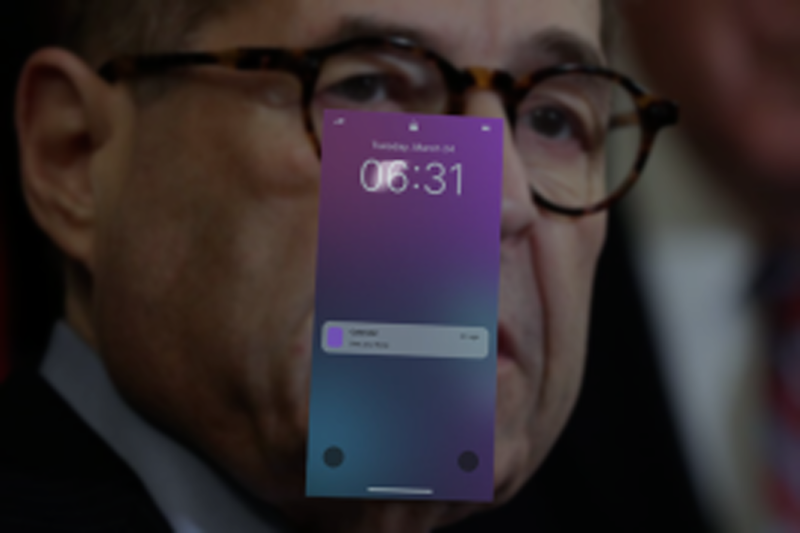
{"hour": 6, "minute": 31}
